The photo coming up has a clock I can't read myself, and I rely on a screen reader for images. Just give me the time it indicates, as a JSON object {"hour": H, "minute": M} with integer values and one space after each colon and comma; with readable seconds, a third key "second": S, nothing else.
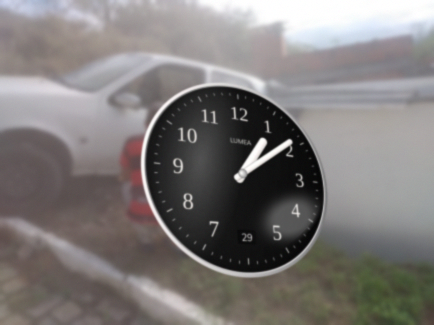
{"hour": 1, "minute": 9}
